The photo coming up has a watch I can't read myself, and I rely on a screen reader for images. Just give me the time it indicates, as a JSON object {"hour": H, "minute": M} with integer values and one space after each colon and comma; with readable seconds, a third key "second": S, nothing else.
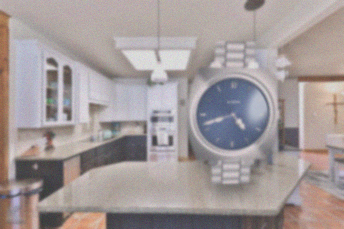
{"hour": 4, "minute": 42}
